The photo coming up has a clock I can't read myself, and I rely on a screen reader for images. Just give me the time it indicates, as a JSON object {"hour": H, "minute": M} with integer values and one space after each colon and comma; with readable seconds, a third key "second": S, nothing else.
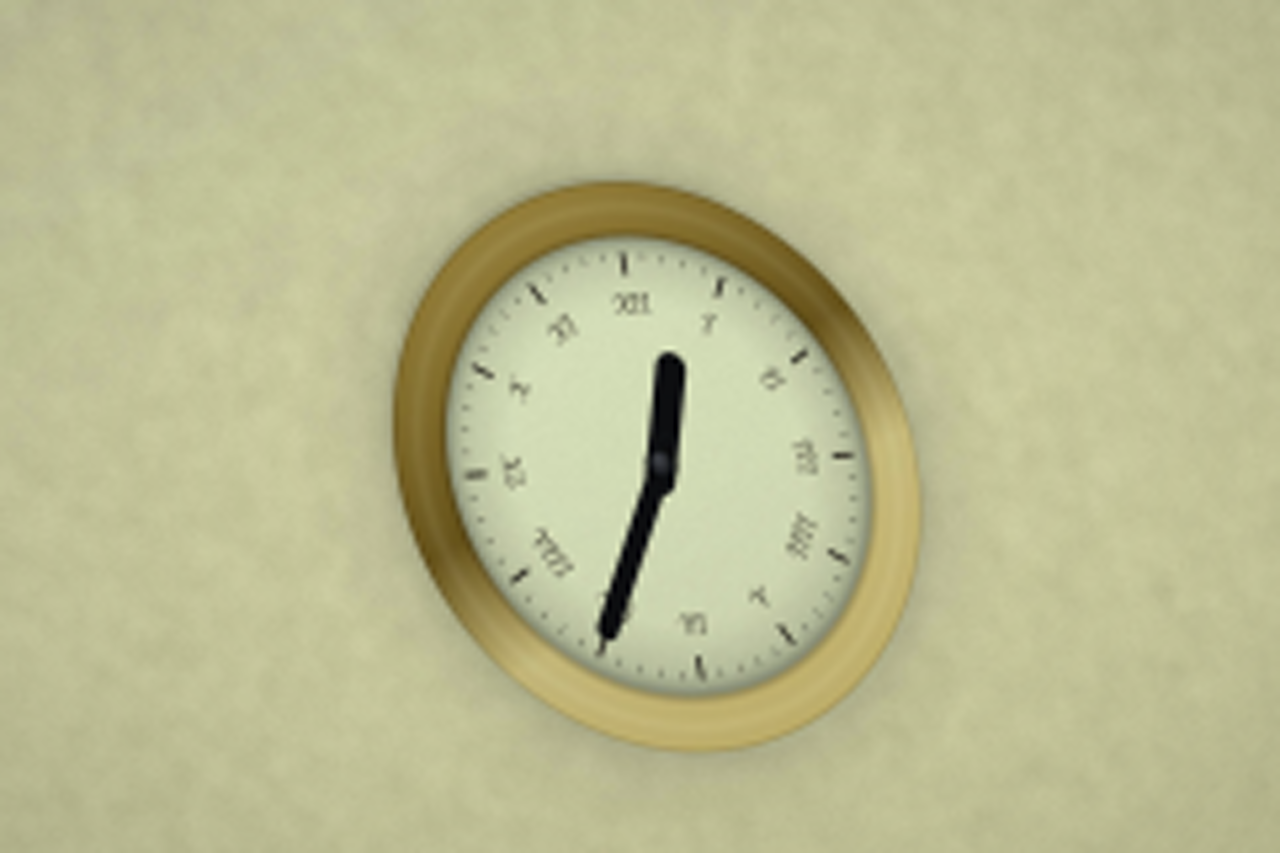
{"hour": 12, "minute": 35}
